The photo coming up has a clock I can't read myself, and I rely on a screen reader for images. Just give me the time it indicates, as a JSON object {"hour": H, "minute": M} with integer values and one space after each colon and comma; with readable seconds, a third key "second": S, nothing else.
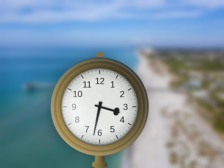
{"hour": 3, "minute": 32}
